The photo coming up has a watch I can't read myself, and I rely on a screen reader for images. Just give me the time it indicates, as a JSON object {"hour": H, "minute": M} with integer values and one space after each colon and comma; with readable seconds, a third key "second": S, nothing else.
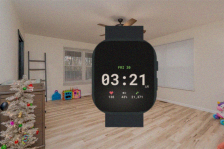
{"hour": 3, "minute": 21}
